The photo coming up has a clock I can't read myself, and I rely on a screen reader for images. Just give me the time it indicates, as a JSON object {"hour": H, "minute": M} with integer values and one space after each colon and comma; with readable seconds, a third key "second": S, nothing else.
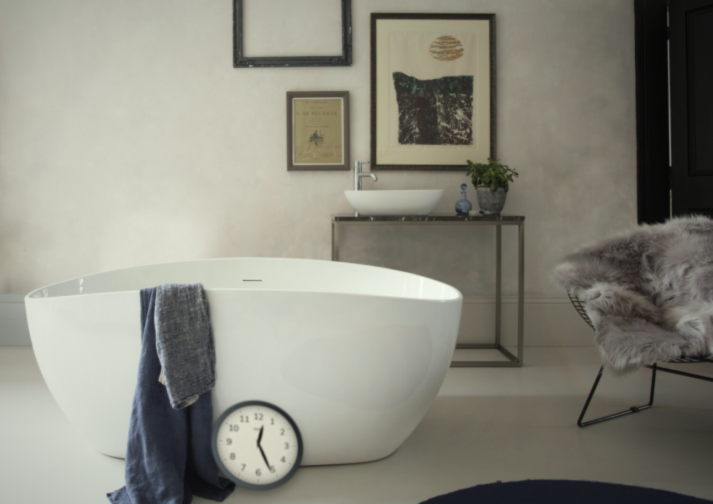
{"hour": 12, "minute": 26}
